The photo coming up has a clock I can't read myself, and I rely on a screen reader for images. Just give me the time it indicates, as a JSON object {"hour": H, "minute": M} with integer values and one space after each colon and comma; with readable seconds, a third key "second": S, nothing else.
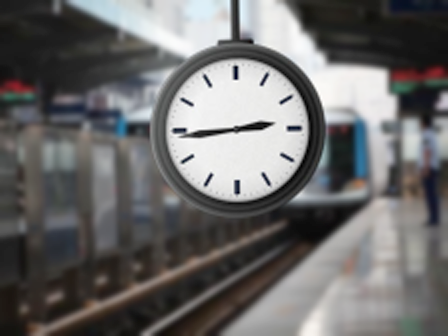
{"hour": 2, "minute": 44}
